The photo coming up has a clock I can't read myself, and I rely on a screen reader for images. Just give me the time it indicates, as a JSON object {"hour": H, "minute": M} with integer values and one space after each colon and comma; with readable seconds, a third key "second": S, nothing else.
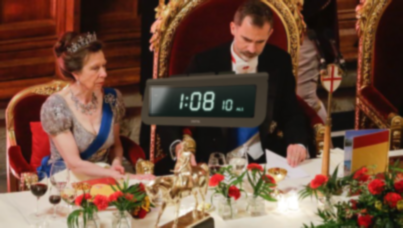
{"hour": 1, "minute": 8}
